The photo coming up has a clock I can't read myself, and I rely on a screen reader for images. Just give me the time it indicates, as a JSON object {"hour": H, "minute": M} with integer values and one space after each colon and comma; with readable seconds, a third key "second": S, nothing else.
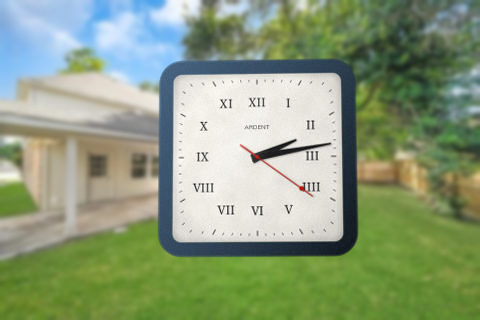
{"hour": 2, "minute": 13, "second": 21}
